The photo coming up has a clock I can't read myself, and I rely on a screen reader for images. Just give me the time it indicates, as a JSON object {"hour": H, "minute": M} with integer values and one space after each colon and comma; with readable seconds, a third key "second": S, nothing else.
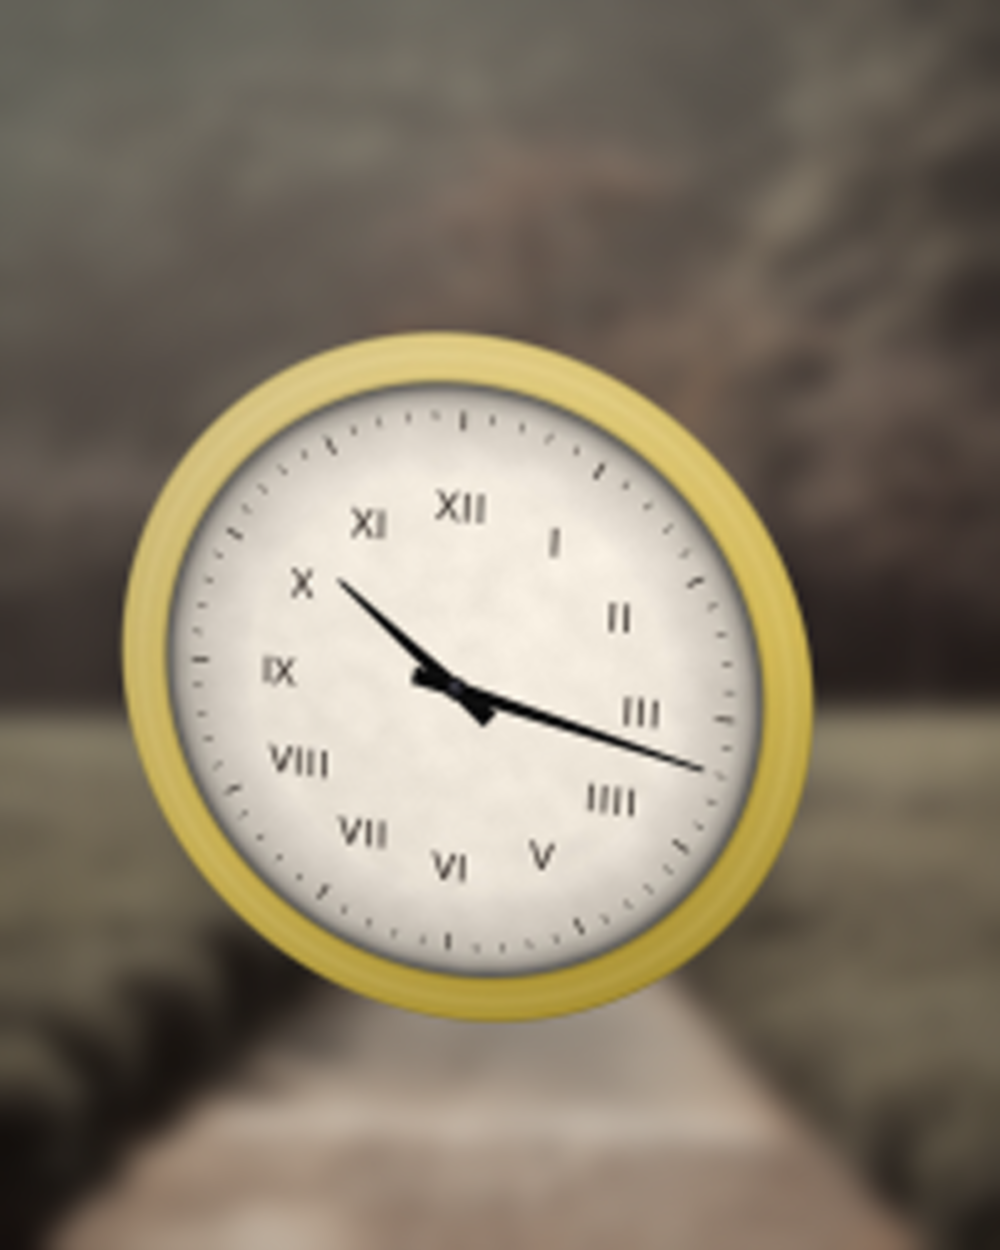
{"hour": 10, "minute": 17}
